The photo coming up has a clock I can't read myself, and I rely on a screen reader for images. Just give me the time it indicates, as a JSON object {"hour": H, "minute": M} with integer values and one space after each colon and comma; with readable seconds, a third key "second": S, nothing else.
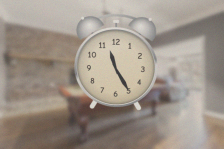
{"hour": 11, "minute": 25}
